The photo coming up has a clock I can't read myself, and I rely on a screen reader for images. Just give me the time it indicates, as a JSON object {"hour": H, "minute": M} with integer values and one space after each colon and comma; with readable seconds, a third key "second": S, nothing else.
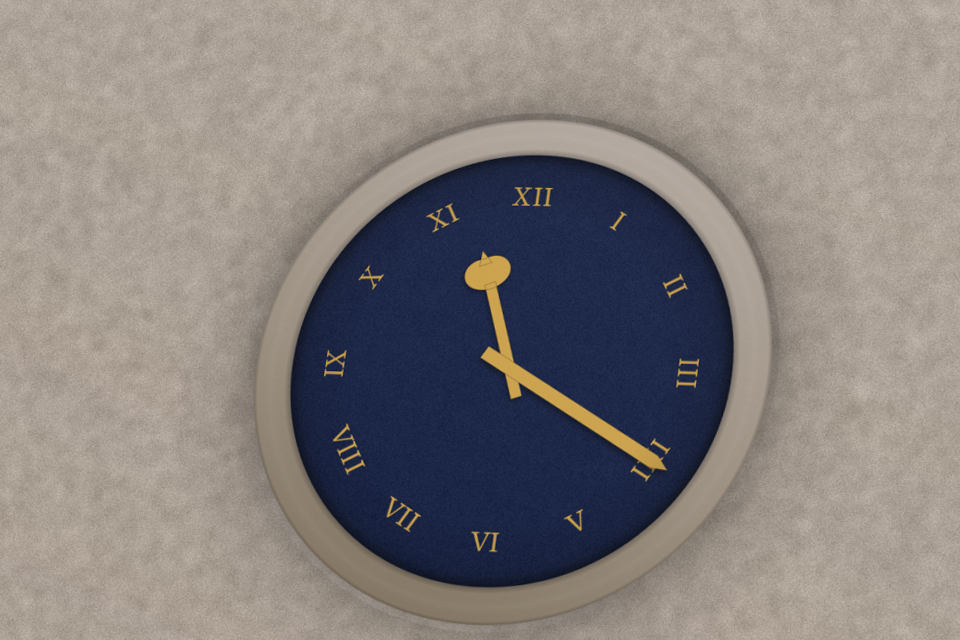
{"hour": 11, "minute": 20}
